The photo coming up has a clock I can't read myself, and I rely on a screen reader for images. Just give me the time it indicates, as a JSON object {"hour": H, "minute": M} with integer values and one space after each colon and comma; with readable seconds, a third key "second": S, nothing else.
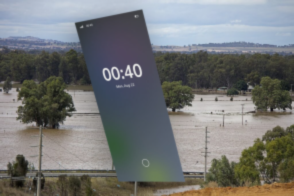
{"hour": 0, "minute": 40}
